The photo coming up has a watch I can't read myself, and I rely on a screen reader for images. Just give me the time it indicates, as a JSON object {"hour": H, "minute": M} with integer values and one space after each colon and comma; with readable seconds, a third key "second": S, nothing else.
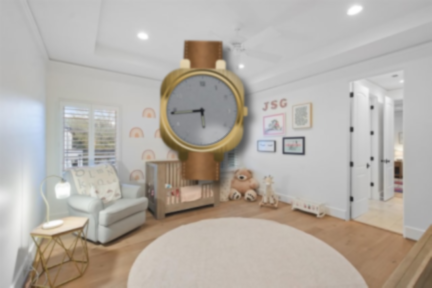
{"hour": 5, "minute": 44}
